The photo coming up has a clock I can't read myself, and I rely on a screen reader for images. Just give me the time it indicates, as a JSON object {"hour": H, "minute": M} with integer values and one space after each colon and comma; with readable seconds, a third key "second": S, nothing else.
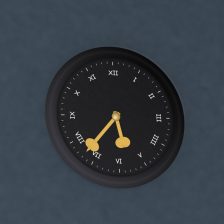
{"hour": 5, "minute": 37}
